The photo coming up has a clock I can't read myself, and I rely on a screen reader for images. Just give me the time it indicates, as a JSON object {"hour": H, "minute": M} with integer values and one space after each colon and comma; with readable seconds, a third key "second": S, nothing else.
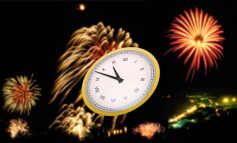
{"hour": 10, "minute": 48}
